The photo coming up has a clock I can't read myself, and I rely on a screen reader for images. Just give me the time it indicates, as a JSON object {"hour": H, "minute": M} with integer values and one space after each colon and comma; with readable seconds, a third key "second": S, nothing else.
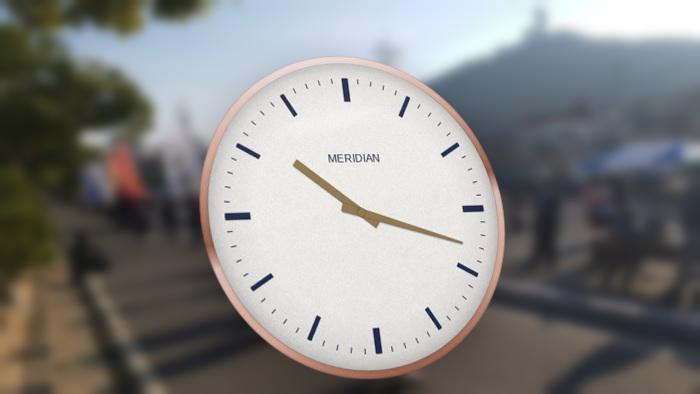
{"hour": 10, "minute": 18}
